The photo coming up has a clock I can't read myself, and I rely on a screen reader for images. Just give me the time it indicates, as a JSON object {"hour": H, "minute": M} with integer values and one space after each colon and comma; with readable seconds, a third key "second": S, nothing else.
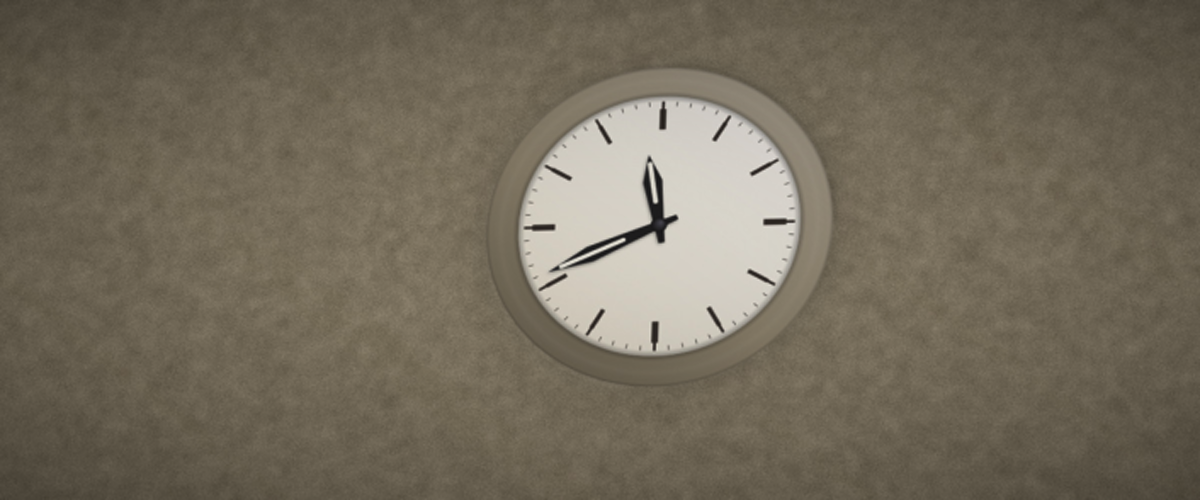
{"hour": 11, "minute": 41}
